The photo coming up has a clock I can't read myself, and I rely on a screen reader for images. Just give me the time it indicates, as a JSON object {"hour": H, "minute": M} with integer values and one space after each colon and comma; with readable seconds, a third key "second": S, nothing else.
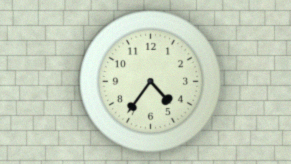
{"hour": 4, "minute": 36}
